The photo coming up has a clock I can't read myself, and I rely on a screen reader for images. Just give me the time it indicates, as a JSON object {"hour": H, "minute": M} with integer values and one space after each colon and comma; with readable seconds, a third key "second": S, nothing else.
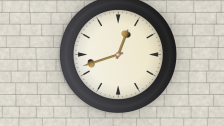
{"hour": 12, "minute": 42}
